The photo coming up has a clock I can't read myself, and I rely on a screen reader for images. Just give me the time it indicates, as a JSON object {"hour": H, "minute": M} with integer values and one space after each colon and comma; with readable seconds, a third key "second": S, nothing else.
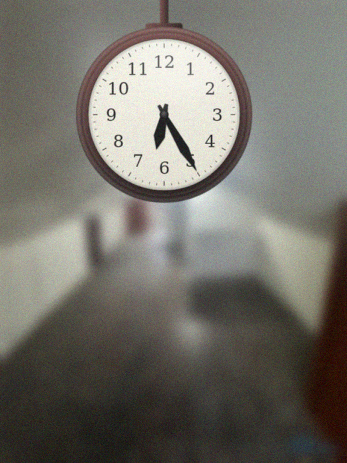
{"hour": 6, "minute": 25}
